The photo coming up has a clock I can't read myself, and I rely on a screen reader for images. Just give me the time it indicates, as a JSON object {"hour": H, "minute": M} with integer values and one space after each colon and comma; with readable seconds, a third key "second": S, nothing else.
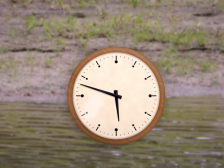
{"hour": 5, "minute": 48}
